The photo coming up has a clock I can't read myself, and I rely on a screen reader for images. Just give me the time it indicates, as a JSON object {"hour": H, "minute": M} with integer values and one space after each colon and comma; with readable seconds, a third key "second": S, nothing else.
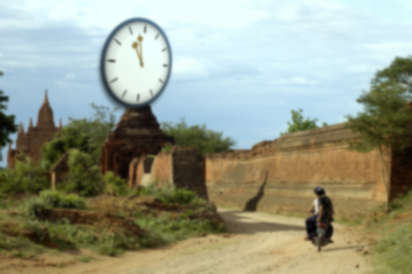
{"hour": 10, "minute": 58}
